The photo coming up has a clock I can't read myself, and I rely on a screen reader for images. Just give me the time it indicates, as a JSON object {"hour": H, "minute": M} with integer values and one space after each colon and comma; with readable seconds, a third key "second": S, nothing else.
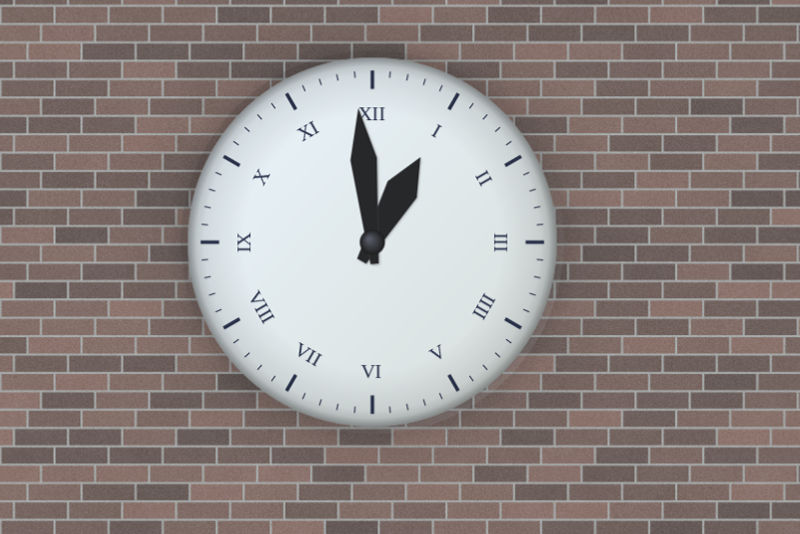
{"hour": 12, "minute": 59}
